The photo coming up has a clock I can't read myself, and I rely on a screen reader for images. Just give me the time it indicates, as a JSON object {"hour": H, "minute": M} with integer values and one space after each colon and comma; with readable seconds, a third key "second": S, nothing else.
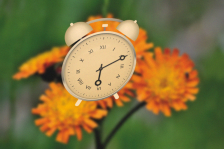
{"hour": 6, "minute": 11}
